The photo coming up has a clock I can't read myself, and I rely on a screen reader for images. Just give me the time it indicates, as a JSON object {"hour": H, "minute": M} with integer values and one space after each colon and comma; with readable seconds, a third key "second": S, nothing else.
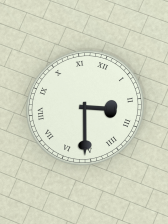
{"hour": 2, "minute": 26}
